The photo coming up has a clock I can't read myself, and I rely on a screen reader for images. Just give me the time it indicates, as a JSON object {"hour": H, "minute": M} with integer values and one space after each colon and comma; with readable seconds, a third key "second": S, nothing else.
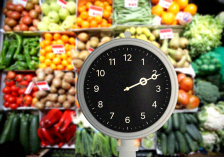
{"hour": 2, "minute": 11}
